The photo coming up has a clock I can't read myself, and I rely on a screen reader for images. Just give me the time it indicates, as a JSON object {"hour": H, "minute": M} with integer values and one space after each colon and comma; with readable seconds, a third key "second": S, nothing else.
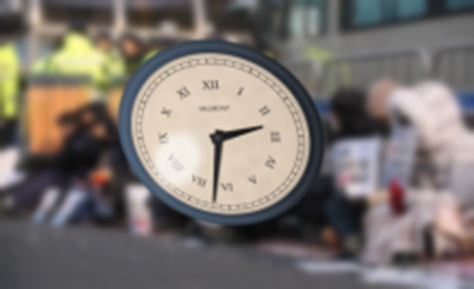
{"hour": 2, "minute": 32}
